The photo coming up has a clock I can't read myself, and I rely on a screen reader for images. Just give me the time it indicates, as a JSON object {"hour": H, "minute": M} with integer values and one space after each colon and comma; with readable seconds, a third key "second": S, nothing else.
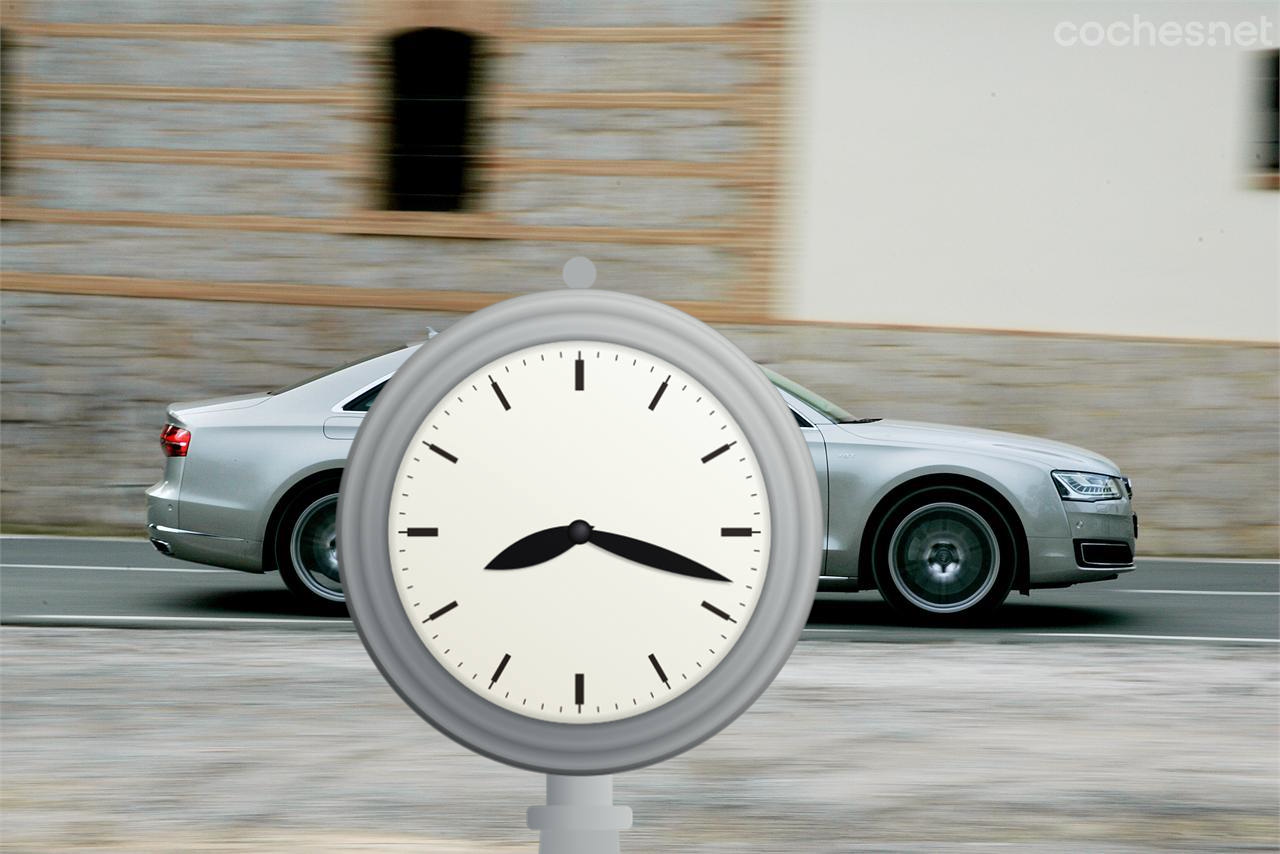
{"hour": 8, "minute": 18}
